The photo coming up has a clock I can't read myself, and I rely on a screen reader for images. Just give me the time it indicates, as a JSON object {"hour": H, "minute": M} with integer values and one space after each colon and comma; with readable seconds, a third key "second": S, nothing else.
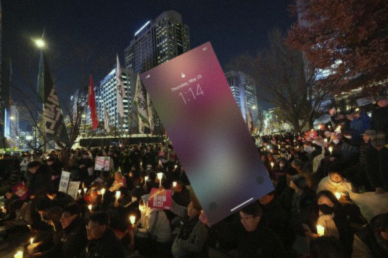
{"hour": 1, "minute": 14}
